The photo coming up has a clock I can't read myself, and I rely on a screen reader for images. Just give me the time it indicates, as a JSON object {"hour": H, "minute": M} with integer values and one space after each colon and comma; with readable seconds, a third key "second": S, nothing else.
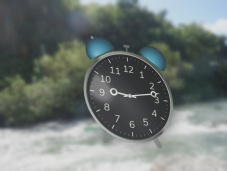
{"hour": 9, "minute": 13}
